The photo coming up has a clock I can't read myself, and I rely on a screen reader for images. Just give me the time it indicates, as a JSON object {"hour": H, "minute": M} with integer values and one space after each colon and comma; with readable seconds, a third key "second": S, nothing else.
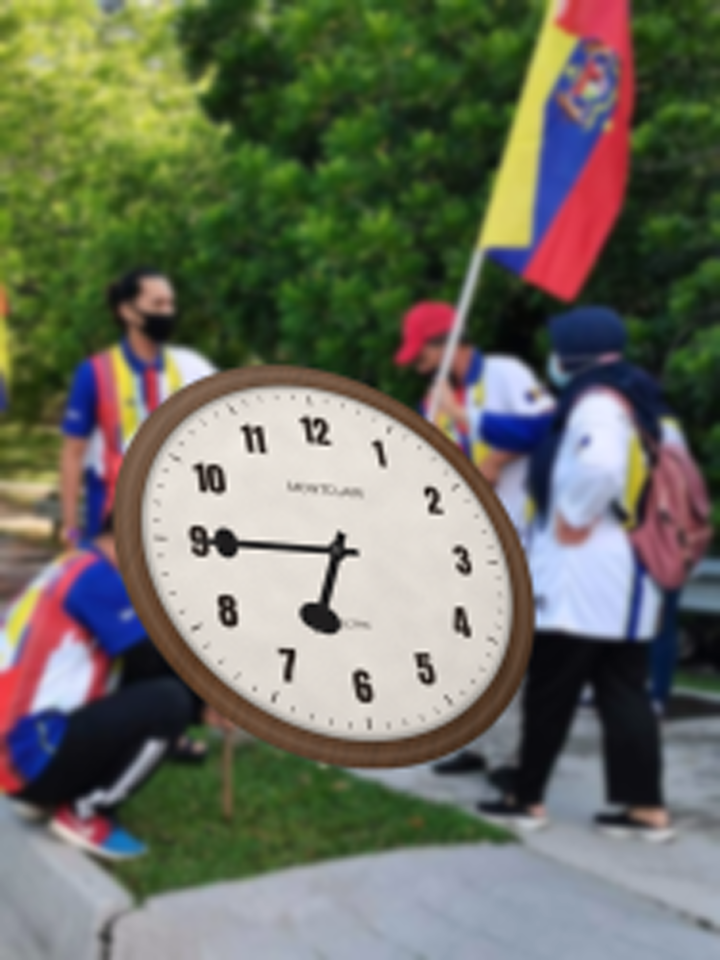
{"hour": 6, "minute": 45}
